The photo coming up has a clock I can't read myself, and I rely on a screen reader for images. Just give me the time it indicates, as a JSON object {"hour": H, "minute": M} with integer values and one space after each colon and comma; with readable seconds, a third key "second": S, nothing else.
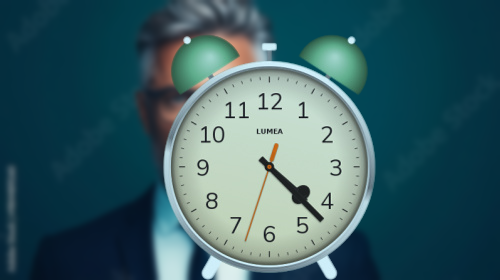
{"hour": 4, "minute": 22, "second": 33}
